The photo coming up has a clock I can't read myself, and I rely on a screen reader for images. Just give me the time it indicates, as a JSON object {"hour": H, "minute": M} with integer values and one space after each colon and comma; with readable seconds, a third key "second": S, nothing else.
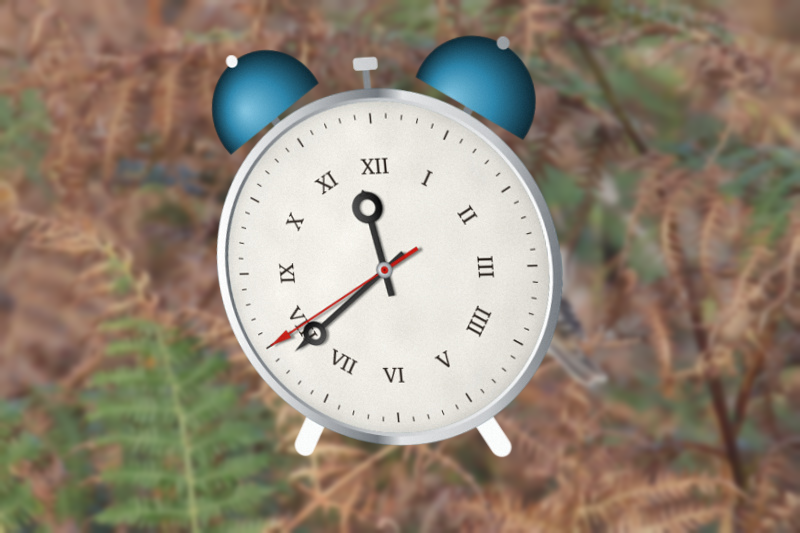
{"hour": 11, "minute": 38, "second": 40}
